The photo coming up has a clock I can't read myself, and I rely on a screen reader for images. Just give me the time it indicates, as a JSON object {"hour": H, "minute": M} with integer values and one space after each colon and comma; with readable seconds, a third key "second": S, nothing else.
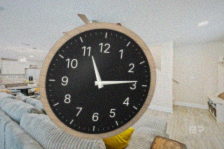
{"hour": 11, "minute": 14}
